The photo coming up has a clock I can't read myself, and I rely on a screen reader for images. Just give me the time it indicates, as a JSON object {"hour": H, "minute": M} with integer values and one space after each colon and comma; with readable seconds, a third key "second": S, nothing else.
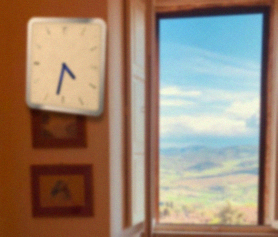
{"hour": 4, "minute": 32}
